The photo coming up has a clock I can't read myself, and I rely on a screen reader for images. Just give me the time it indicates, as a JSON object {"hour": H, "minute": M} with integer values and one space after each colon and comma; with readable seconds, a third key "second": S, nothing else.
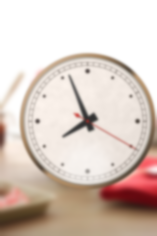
{"hour": 7, "minute": 56, "second": 20}
